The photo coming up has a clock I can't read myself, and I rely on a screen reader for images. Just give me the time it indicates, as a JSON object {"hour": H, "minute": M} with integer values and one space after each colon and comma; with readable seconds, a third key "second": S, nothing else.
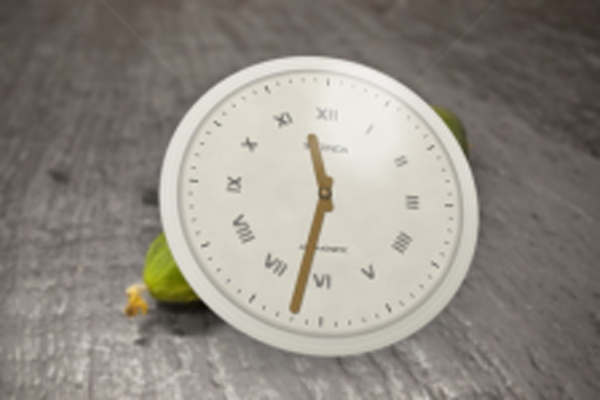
{"hour": 11, "minute": 32}
